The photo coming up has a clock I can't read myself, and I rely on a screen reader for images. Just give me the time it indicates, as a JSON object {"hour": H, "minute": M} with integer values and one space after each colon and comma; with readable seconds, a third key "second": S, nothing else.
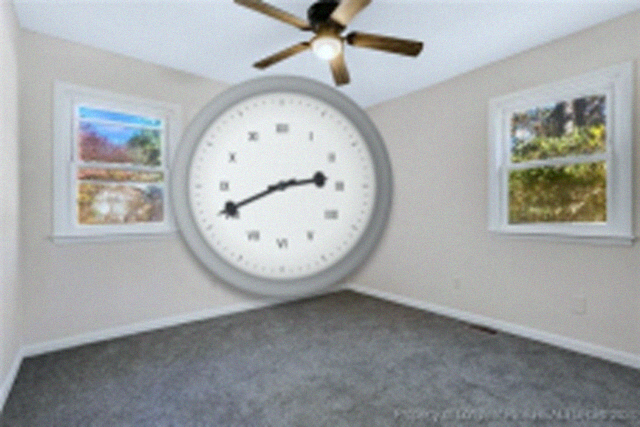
{"hour": 2, "minute": 41}
